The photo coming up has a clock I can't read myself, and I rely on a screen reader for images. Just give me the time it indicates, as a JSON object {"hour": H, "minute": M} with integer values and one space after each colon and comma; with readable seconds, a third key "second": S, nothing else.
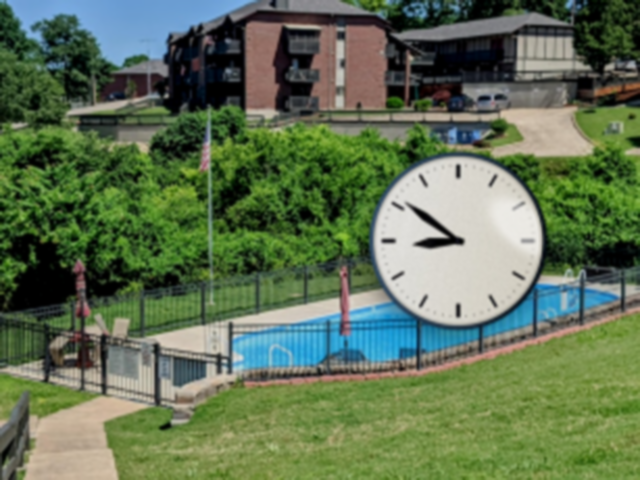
{"hour": 8, "minute": 51}
